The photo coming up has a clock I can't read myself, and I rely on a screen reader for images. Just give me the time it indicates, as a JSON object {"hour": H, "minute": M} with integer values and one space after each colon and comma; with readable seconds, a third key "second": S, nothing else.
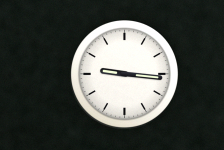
{"hour": 9, "minute": 16}
